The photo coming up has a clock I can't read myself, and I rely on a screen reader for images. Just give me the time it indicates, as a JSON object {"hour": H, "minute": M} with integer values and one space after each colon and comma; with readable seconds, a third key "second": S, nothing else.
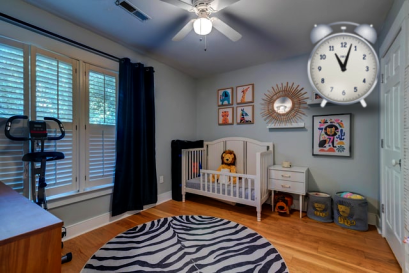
{"hour": 11, "minute": 3}
